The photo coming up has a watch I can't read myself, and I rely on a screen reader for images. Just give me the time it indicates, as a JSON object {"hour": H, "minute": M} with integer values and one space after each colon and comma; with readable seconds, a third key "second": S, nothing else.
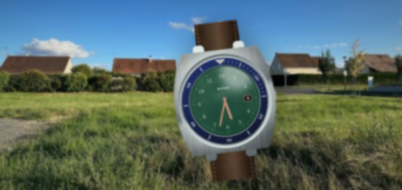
{"hour": 5, "minute": 33}
